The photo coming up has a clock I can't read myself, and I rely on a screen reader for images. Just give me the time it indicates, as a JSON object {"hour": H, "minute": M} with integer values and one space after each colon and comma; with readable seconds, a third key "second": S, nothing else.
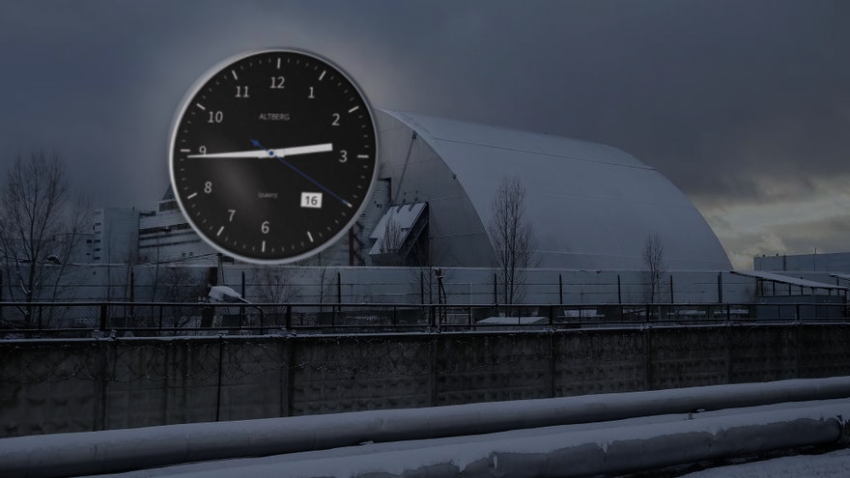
{"hour": 2, "minute": 44, "second": 20}
